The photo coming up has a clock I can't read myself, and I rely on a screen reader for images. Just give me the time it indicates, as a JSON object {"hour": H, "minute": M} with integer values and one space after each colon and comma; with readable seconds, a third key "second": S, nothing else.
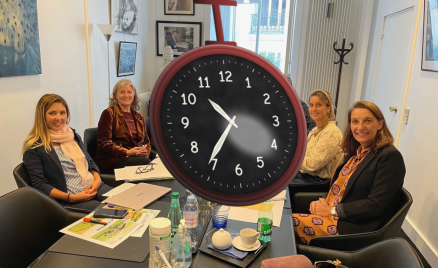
{"hour": 10, "minute": 36}
